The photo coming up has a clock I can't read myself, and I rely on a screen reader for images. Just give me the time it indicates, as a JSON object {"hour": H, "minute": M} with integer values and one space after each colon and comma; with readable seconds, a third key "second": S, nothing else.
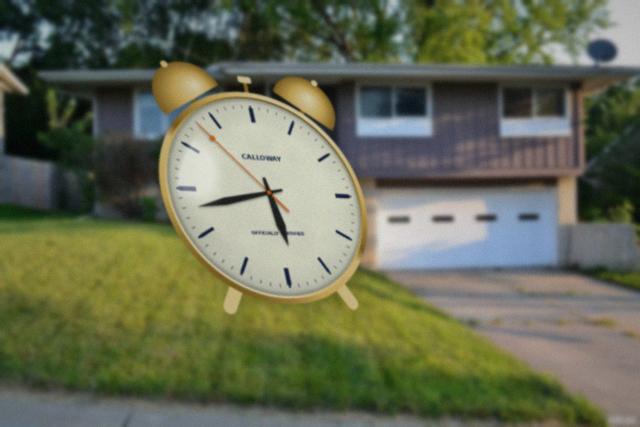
{"hour": 5, "minute": 42, "second": 53}
